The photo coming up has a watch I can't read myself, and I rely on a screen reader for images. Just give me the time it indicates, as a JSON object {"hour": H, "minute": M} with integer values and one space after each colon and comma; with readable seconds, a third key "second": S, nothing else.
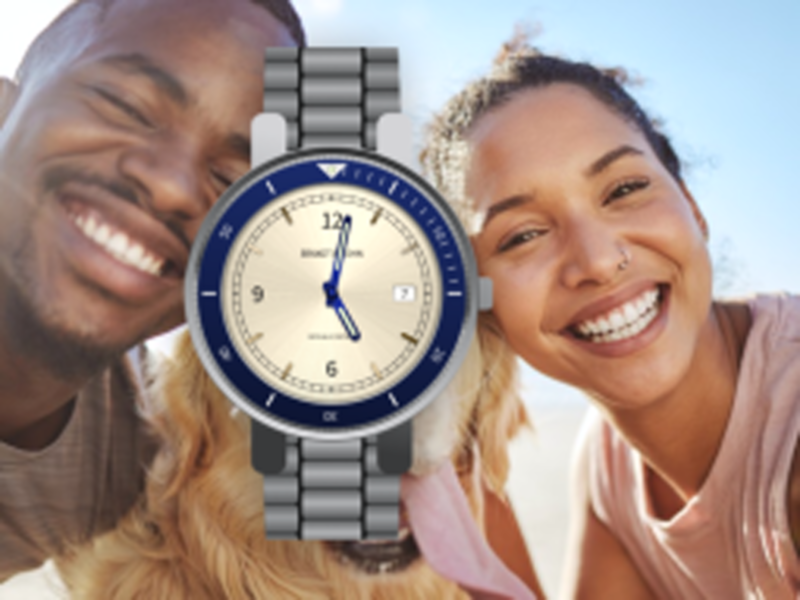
{"hour": 5, "minute": 2}
